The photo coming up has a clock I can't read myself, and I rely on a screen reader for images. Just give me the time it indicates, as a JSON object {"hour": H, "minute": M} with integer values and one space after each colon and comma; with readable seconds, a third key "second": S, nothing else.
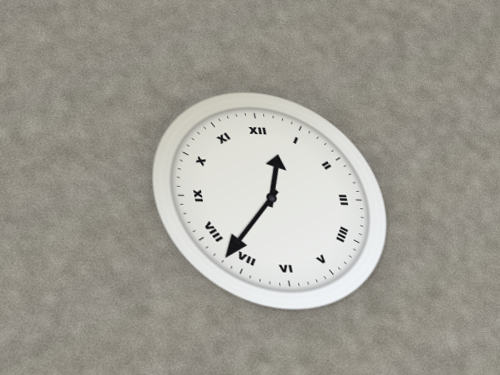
{"hour": 12, "minute": 37}
